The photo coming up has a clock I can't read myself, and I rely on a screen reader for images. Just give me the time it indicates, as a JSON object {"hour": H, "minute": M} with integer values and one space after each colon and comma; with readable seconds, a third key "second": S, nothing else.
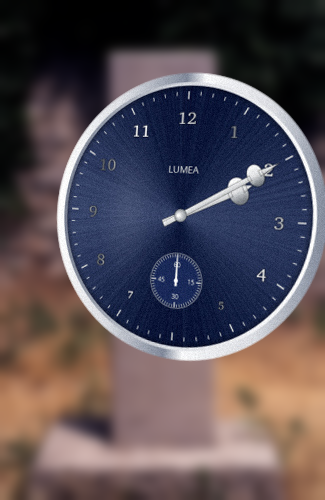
{"hour": 2, "minute": 10}
